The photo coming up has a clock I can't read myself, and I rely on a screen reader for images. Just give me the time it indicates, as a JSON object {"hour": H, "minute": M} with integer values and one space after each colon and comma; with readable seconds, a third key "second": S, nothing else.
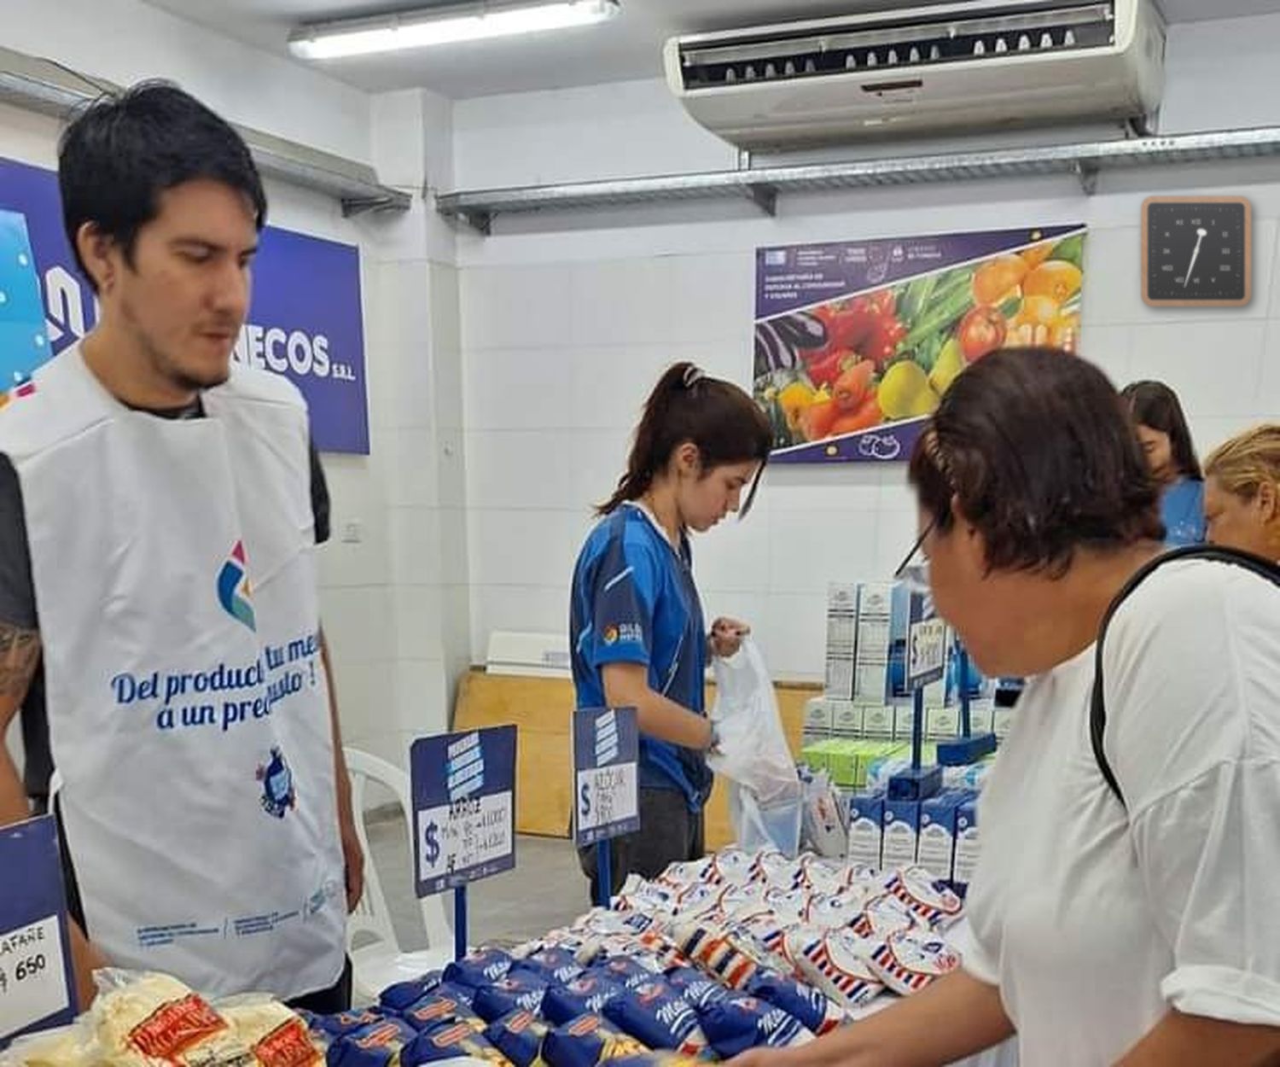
{"hour": 12, "minute": 33}
